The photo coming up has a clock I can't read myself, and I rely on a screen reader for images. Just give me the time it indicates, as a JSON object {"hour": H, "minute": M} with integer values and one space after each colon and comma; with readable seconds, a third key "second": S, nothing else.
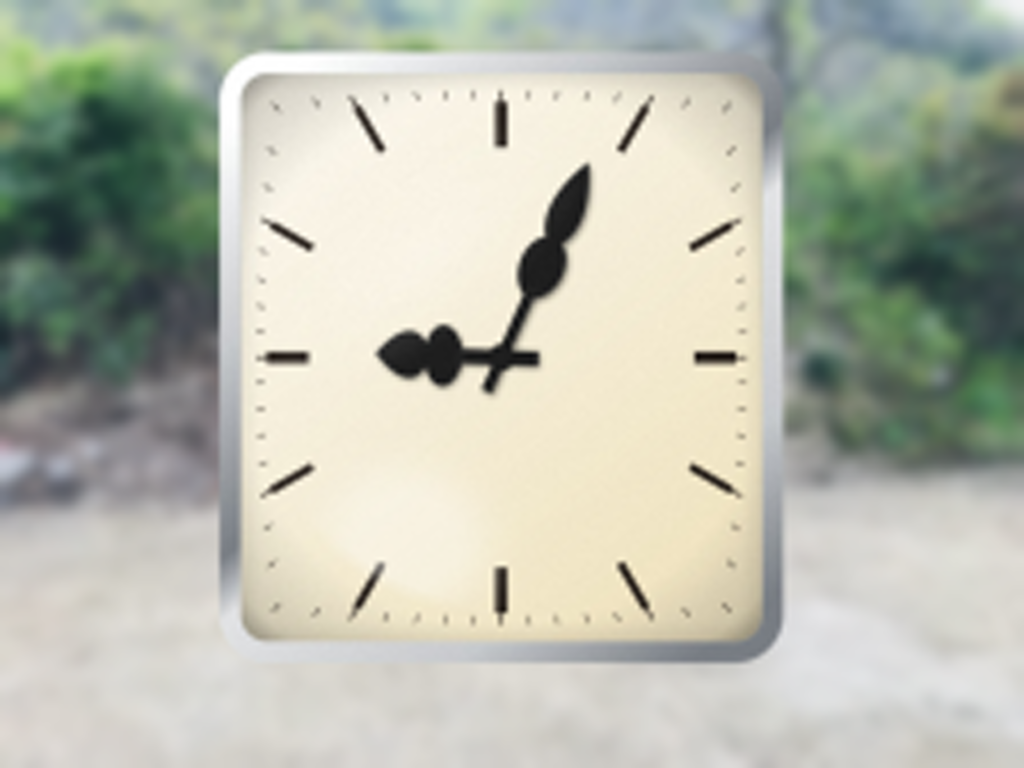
{"hour": 9, "minute": 4}
